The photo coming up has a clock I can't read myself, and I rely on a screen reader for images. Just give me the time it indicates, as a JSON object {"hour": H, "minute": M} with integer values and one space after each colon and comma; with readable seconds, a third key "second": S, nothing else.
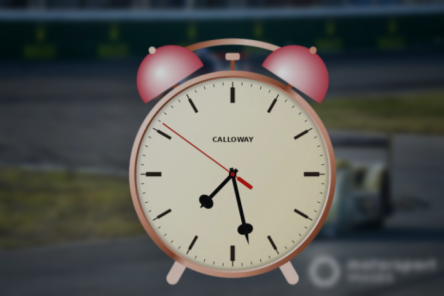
{"hour": 7, "minute": 27, "second": 51}
